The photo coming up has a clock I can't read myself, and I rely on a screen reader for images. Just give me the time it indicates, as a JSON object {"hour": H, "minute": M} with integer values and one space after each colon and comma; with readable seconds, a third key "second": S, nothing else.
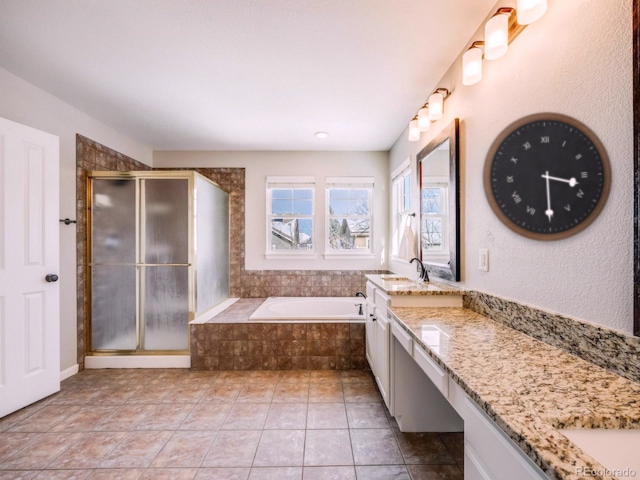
{"hour": 3, "minute": 30}
